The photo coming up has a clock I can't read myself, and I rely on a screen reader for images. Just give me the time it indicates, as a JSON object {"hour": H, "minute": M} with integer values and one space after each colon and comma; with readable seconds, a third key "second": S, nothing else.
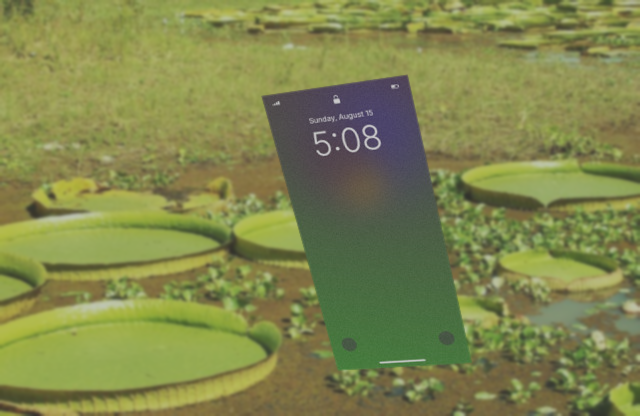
{"hour": 5, "minute": 8}
